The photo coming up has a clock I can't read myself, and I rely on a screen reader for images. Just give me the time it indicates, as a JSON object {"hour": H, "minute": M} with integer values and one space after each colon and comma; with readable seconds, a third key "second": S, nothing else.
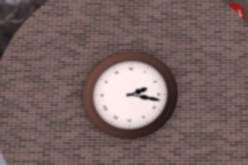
{"hour": 2, "minute": 17}
